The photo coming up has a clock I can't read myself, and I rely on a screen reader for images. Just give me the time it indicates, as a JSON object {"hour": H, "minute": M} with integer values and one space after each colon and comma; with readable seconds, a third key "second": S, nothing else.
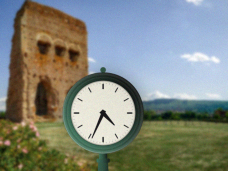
{"hour": 4, "minute": 34}
